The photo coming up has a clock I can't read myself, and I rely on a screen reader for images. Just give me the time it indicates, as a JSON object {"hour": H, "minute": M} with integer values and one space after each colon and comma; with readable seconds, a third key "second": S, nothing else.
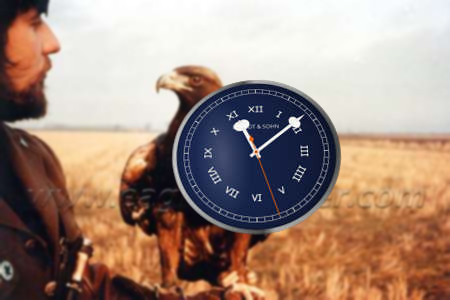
{"hour": 11, "minute": 8, "second": 27}
